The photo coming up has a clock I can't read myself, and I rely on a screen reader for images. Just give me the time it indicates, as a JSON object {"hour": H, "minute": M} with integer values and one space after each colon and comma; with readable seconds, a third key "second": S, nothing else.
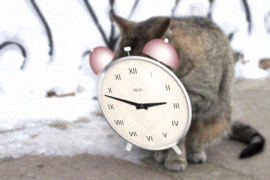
{"hour": 2, "minute": 48}
